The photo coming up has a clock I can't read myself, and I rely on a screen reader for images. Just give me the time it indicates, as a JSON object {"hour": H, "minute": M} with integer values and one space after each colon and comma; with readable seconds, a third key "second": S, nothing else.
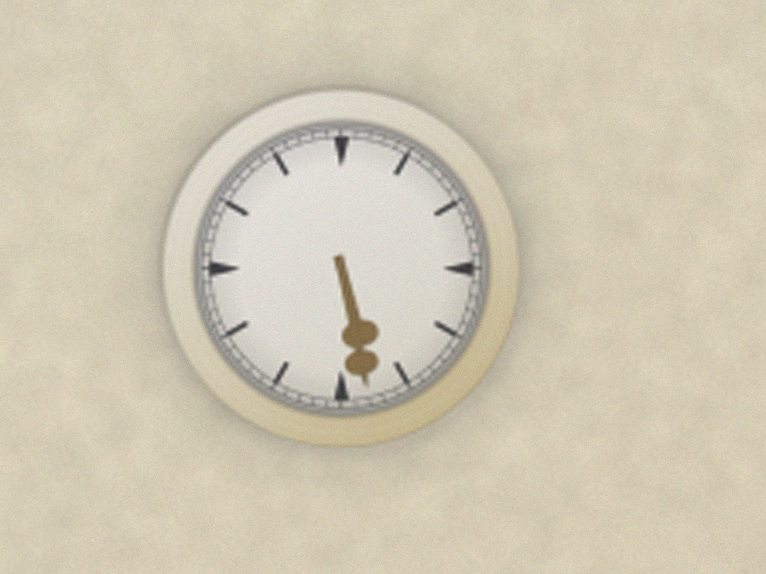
{"hour": 5, "minute": 28}
